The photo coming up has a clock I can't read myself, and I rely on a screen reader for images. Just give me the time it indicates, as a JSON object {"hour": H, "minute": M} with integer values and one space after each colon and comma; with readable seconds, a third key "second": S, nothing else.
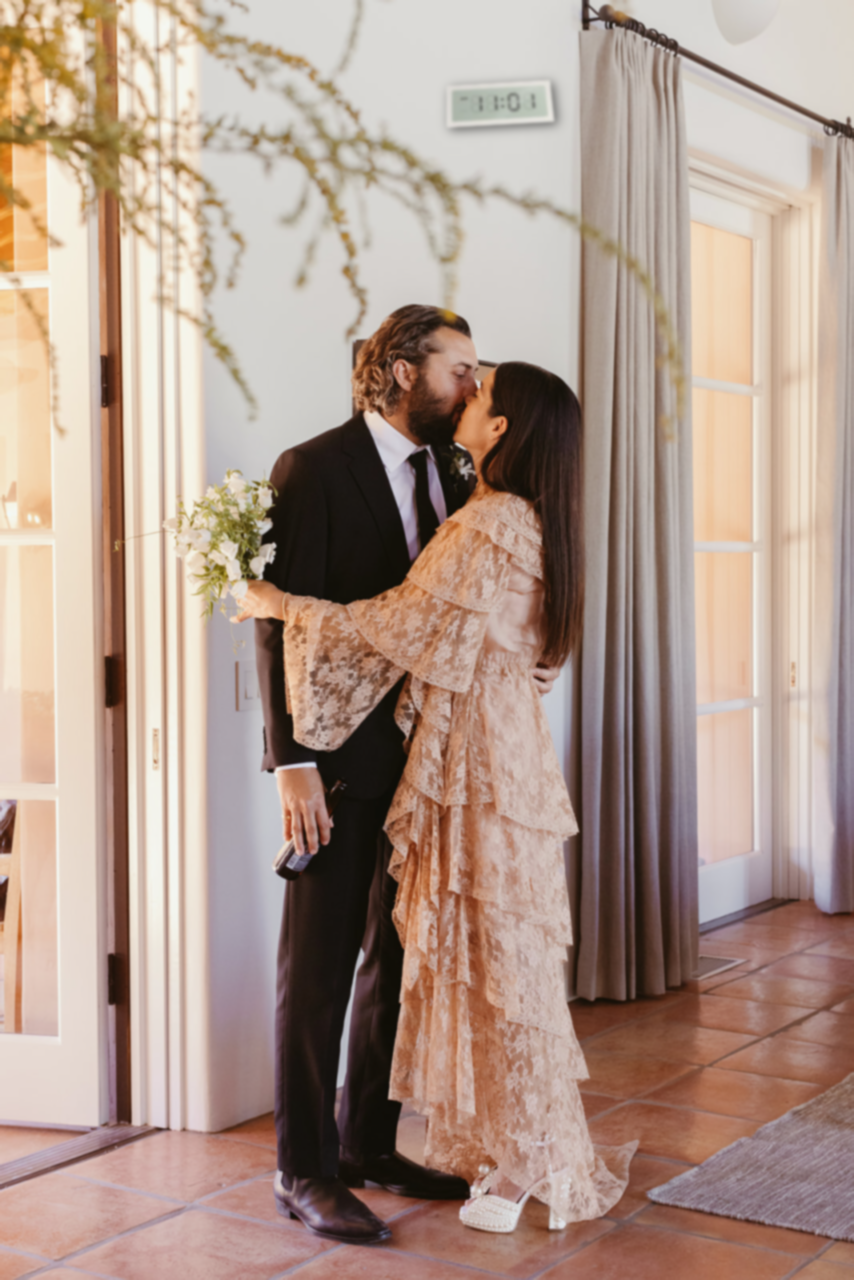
{"hour": 11, "minute": 1}
